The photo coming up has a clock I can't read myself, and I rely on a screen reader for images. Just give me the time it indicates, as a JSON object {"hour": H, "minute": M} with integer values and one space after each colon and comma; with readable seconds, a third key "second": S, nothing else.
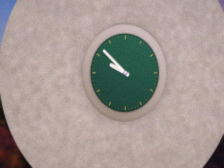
{"hour": 9, "minute": 52}
